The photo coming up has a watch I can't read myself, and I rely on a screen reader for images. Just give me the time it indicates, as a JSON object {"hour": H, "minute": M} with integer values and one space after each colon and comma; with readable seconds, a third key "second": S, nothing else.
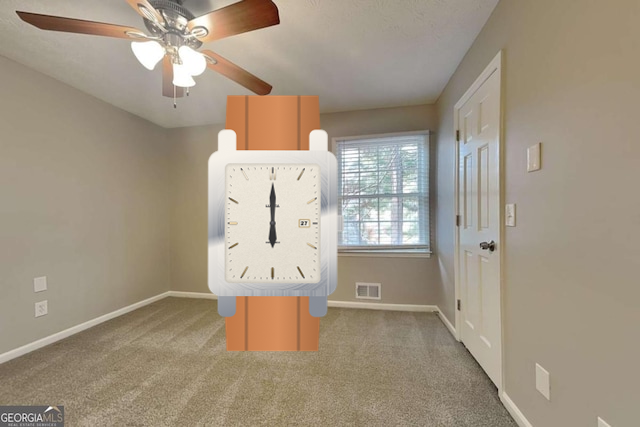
{"hour": 6, "minute": 0}
